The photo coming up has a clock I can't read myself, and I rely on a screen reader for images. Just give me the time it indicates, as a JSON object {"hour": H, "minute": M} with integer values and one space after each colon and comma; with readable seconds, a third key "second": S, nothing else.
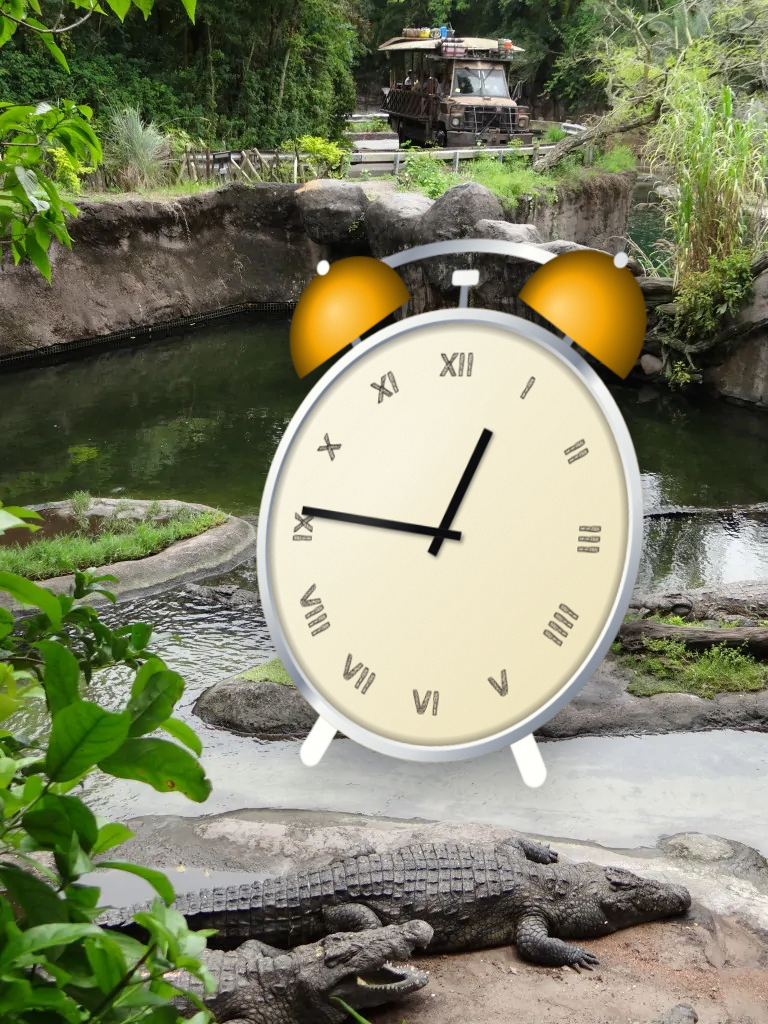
{"hour": 12, "minute": 46}
